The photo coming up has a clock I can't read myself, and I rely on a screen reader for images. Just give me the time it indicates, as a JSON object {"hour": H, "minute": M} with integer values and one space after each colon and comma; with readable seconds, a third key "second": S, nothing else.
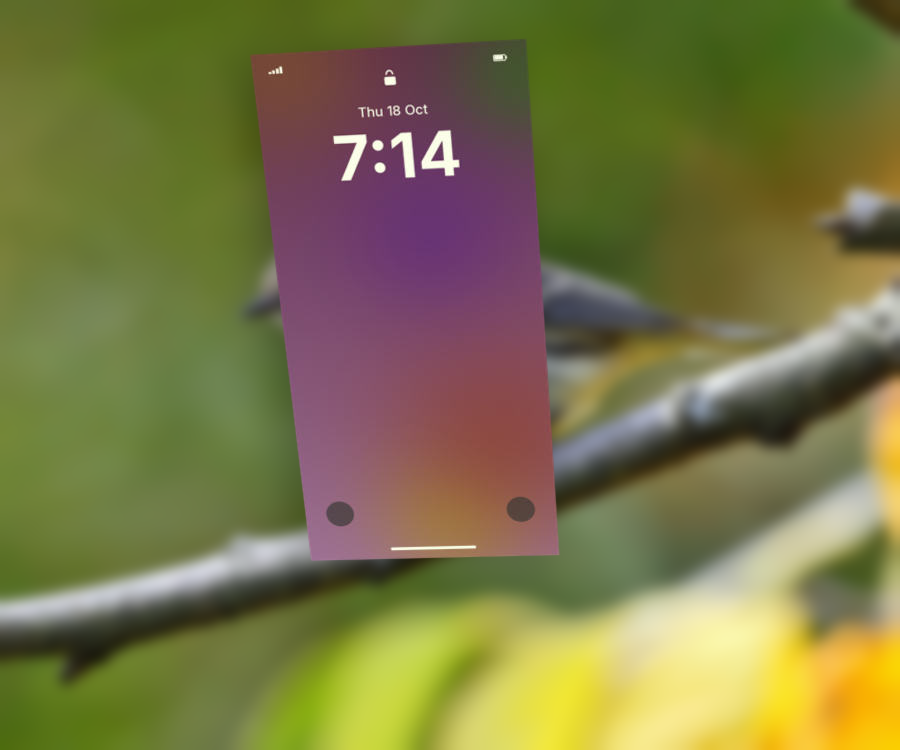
{"hour": 7, "minute": 14}
